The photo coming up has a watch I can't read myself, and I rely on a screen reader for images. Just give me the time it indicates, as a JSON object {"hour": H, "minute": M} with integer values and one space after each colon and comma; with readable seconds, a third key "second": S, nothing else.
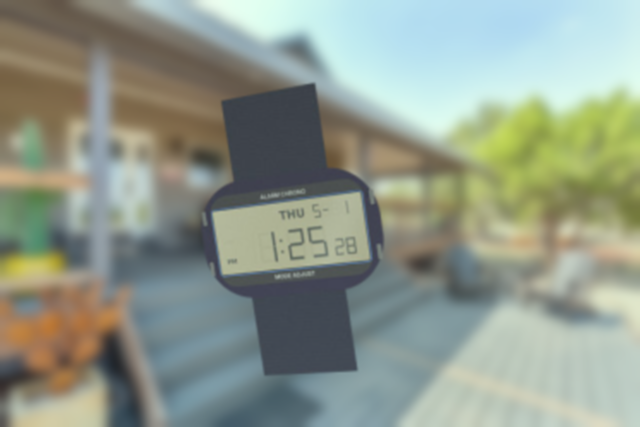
{"hour": 1, "minute": 25, "second": 28}
